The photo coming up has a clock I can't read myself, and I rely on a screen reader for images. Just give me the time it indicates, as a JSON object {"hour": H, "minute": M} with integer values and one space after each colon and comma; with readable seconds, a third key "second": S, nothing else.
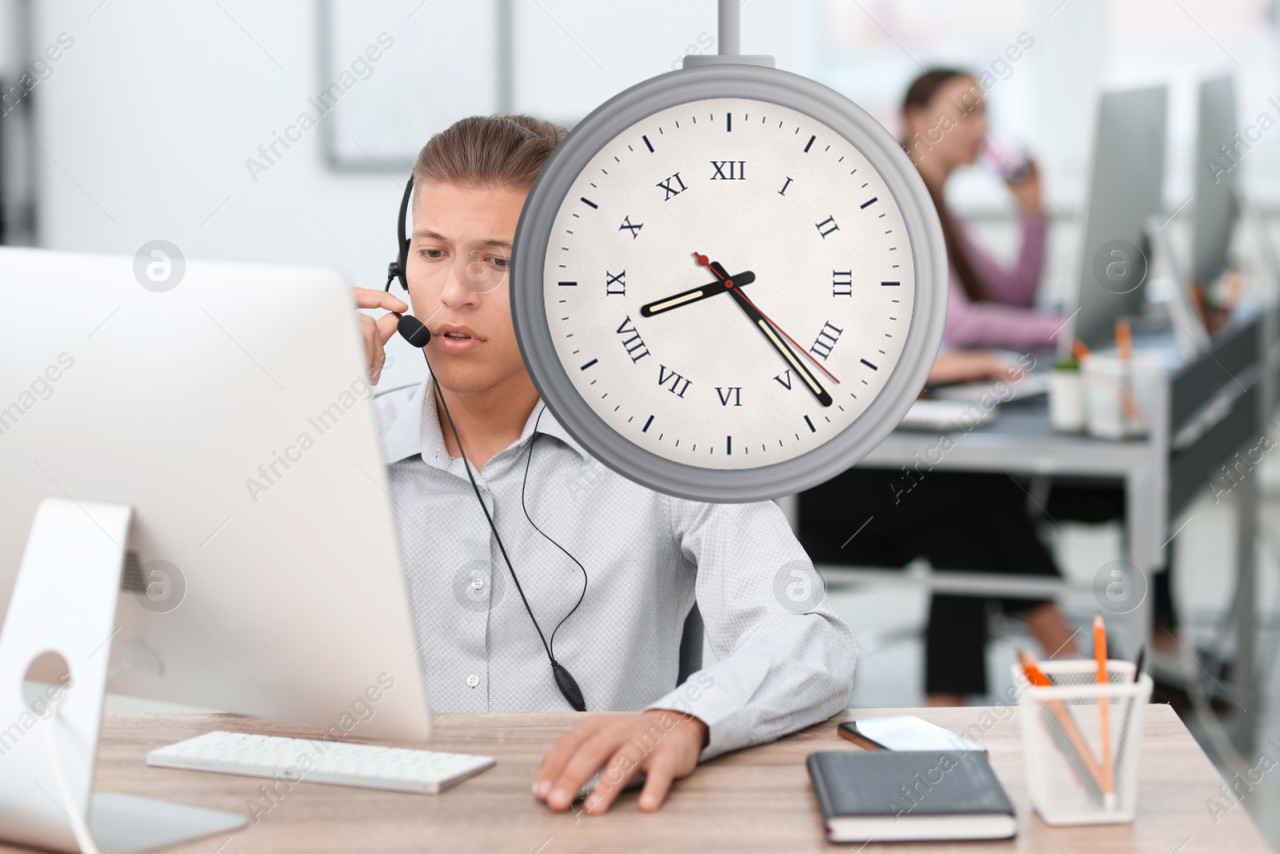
{"hour": 8, "minute": 23, "second": 22}
